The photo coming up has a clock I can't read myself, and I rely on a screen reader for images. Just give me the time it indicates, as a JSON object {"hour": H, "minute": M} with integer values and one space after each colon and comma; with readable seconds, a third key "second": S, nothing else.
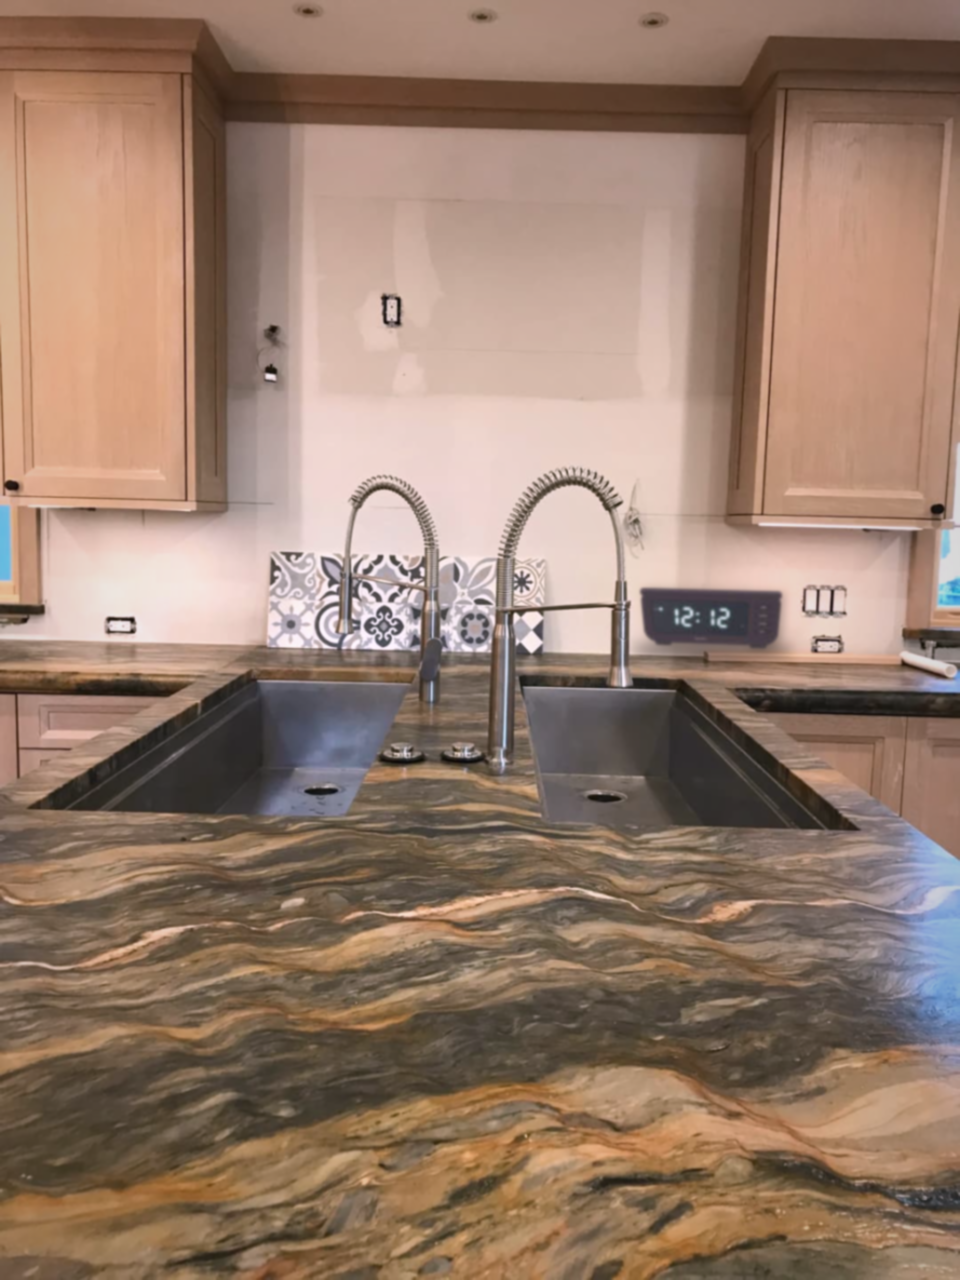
{"hour": 12, "minute": 12}
